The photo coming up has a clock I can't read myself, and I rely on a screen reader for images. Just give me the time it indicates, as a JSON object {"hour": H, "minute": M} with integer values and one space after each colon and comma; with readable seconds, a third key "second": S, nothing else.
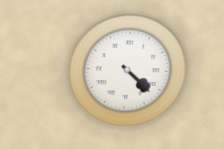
{"hour": 4, "minute": 22}
